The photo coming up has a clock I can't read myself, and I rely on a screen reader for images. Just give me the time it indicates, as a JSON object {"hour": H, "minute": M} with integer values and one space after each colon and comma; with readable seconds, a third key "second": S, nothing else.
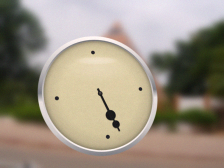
{"hour": 5, "minute": 27}
